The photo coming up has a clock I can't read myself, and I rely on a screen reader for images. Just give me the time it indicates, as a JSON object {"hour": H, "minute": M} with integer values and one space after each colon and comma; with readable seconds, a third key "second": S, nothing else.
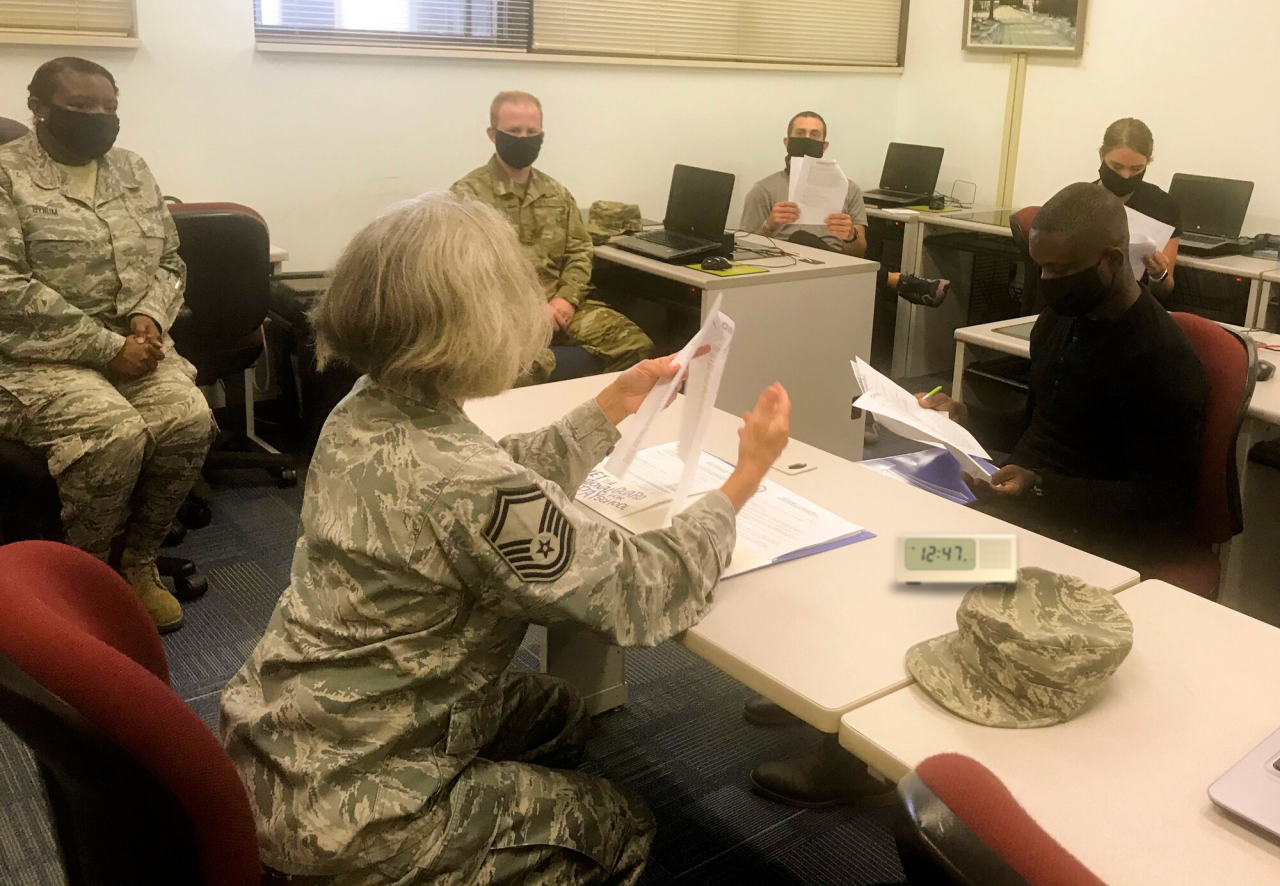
{"hour": 12, "minute": 47}
